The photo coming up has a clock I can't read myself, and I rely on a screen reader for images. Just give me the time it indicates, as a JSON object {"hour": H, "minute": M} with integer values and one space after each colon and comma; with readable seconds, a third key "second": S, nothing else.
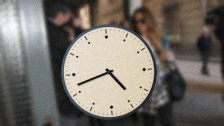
{"hour": 4, "minute": 42}
